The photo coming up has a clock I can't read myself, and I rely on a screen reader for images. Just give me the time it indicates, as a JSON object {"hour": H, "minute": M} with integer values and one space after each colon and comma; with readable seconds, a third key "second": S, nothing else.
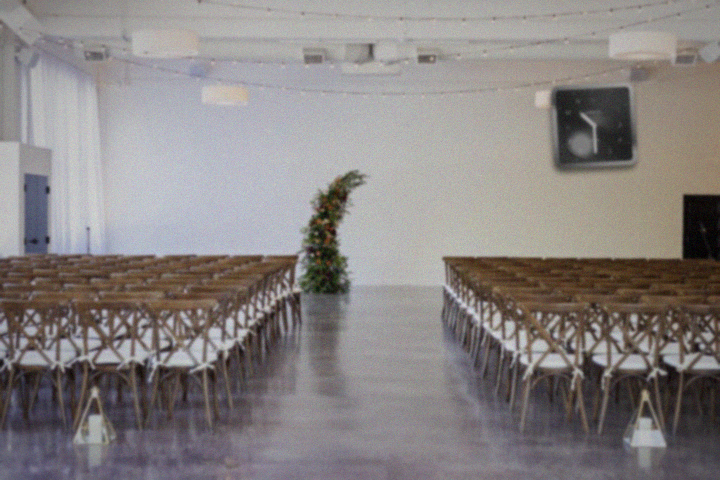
{"hour": 10, "minute": 30}
